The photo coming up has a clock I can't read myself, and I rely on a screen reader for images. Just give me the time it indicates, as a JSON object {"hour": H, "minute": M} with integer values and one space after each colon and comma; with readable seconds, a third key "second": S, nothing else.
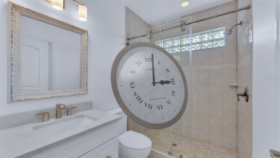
{"hour": 3, "minute": 2}
